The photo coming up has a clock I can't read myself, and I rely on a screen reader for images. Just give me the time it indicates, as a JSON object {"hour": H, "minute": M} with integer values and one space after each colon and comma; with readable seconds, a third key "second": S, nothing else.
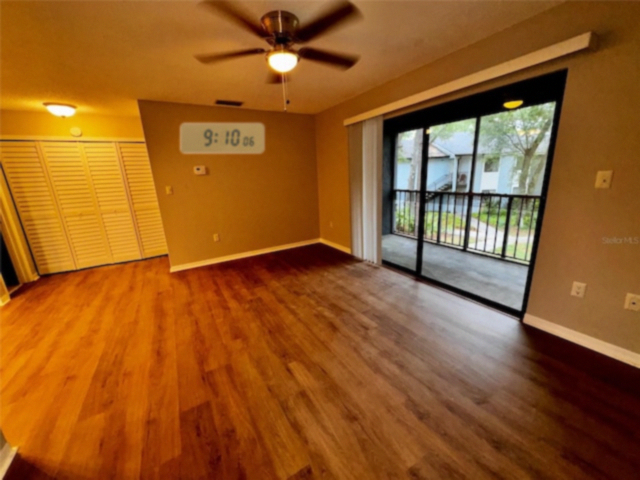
{"hour": 9, "minute": 10}
